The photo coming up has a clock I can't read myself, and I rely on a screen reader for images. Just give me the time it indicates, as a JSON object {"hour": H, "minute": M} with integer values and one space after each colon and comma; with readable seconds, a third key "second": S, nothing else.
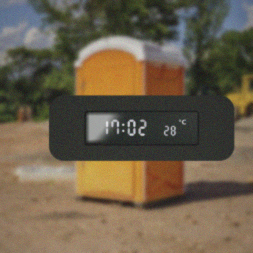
{"hour": 17, "minute": 2}
